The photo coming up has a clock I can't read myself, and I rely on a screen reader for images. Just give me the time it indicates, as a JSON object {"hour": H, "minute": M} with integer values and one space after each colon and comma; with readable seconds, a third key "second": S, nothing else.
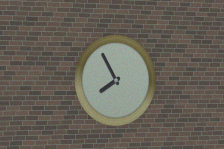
{"hour": 7, "minute": 55}
